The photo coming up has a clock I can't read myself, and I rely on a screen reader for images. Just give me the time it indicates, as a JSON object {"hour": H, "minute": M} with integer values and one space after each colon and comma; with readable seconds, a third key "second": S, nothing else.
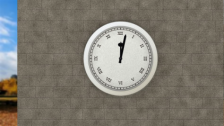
{"hour": 12, "minute": 2}
